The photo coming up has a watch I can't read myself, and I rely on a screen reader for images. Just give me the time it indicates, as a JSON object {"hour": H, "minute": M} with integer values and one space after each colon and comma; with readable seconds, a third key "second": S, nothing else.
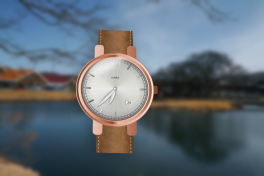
{"hour": 6, "minute": 37}
